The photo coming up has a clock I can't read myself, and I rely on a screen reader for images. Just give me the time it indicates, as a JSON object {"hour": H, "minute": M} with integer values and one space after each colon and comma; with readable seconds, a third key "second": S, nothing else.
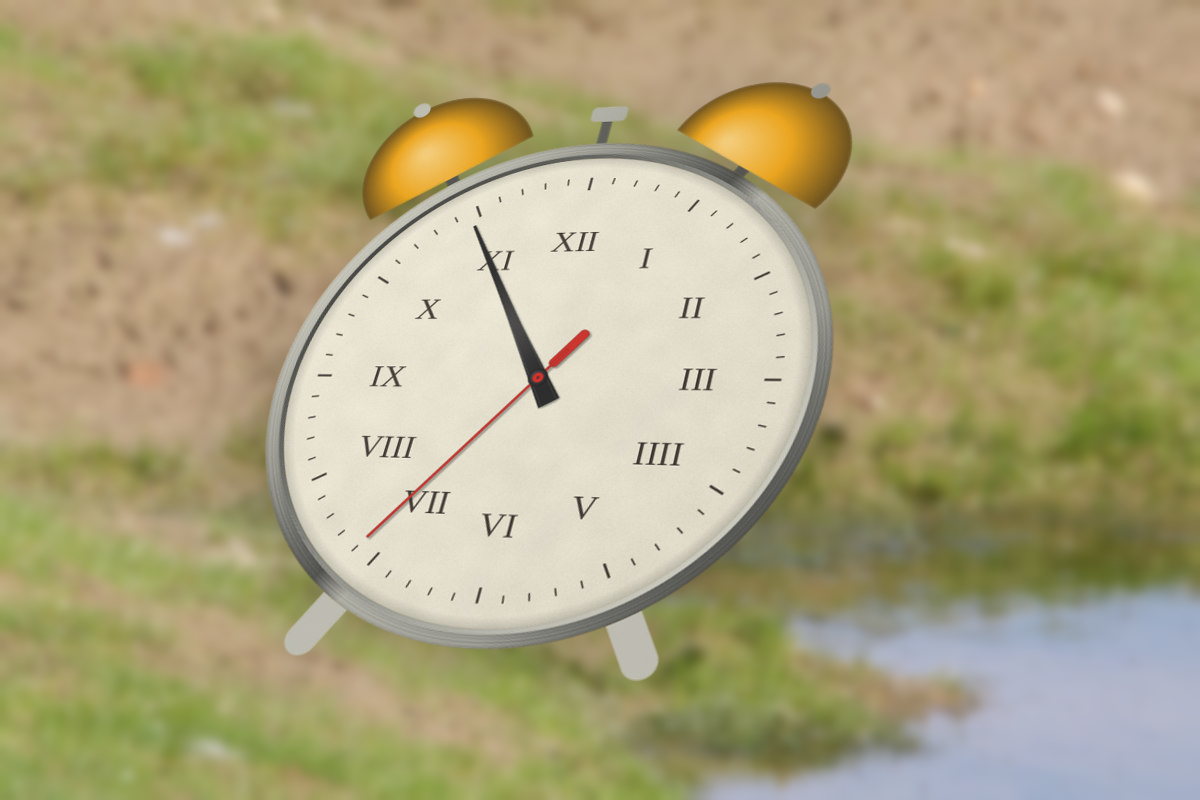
{"hour": 10, "minute": 54, "second": 36}
